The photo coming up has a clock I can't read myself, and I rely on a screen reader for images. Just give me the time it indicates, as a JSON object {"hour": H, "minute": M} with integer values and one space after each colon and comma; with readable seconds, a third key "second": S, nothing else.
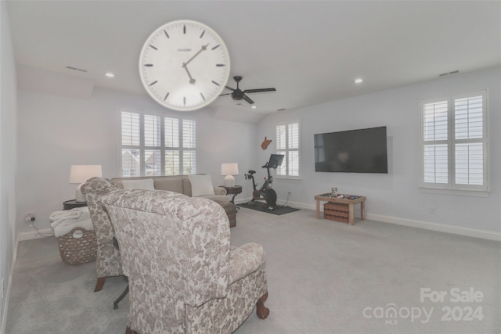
{"hour": 5, "minute": 8}
